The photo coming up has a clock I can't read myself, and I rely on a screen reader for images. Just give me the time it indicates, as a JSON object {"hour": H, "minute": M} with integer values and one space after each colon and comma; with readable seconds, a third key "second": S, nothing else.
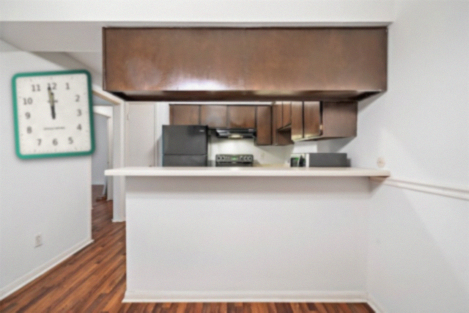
{"hour": 11, "minute": 59}
